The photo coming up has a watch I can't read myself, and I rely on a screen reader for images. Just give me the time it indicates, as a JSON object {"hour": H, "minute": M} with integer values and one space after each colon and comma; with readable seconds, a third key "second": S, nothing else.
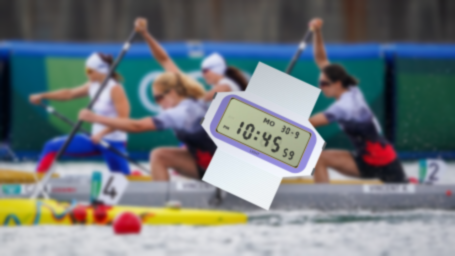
{"hour": 10, "minute": 45}
